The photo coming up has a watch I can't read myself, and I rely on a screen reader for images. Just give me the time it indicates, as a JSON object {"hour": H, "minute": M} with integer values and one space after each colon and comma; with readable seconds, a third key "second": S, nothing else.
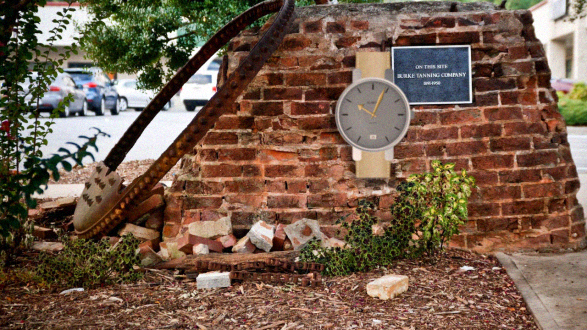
{"hour": 10, "minute": 4}
